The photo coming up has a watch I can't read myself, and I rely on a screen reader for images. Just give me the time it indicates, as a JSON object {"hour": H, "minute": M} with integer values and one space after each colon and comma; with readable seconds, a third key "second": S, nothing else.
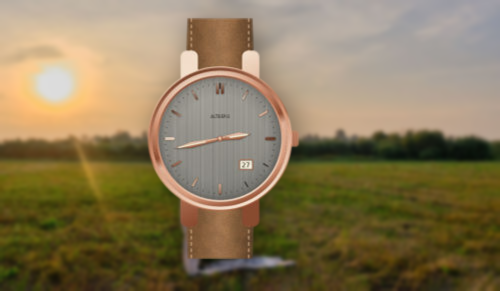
{"hour": 2, "minute": 43}
